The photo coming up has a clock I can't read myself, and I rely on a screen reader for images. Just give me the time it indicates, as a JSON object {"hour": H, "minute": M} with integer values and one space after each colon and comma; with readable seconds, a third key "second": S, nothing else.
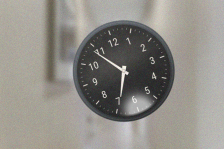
{"hour": 6, "minute": 54}
